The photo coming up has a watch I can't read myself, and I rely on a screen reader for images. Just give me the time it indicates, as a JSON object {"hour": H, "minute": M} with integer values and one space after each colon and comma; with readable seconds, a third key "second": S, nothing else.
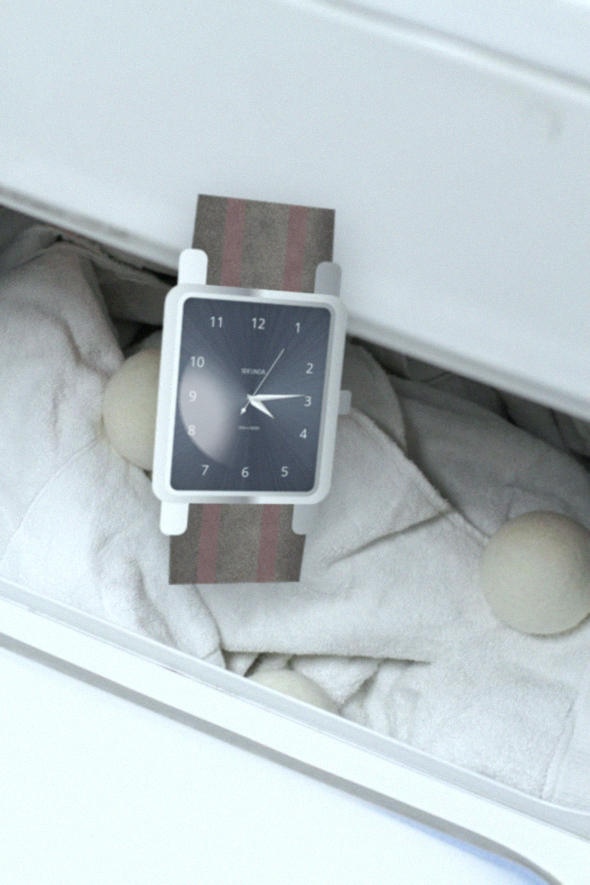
{"hour": 4, "minute": 14, "second": 5}
